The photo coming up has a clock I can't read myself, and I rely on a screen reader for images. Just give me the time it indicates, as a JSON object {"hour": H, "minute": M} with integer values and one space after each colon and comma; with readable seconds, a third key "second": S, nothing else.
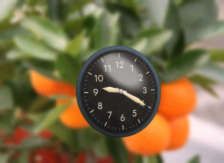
{"hour": 9, "minute": 20}
